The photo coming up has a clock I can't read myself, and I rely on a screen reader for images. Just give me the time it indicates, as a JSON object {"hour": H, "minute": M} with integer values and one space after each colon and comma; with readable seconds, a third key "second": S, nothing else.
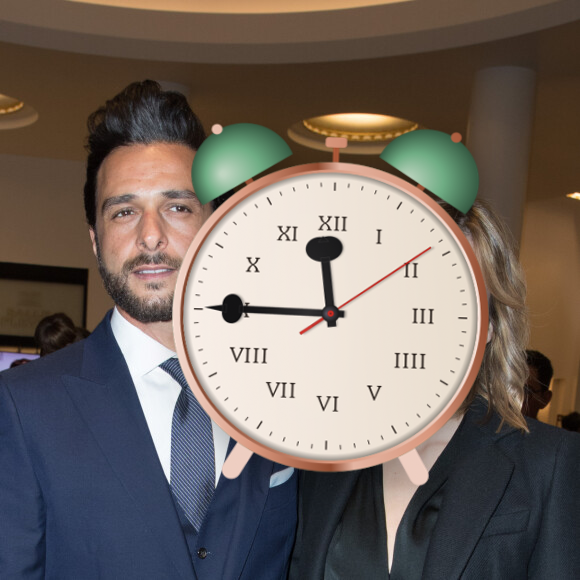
{"hour": 11, "minute": 45, "second": 9}
